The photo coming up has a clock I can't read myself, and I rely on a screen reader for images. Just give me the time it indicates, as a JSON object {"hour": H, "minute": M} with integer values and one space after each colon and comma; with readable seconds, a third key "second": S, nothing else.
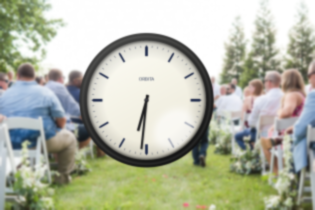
{"hour": 6, "minute": 31}
